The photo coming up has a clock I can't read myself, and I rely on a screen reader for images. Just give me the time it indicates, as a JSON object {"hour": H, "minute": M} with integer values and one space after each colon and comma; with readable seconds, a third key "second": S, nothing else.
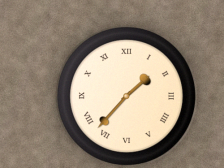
{"hour": 1, "minute": 37}
